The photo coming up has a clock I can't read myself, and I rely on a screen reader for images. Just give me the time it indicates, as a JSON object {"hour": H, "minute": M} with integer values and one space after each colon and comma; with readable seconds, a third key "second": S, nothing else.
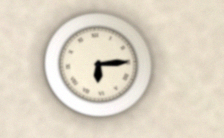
{"hour": 6, "minute": 15}
